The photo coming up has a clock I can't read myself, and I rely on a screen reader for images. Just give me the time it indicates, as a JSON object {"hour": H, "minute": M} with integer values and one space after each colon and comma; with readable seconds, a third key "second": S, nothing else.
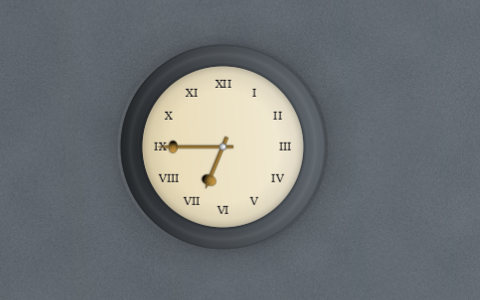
{"hour": 6, "minute": 45}
